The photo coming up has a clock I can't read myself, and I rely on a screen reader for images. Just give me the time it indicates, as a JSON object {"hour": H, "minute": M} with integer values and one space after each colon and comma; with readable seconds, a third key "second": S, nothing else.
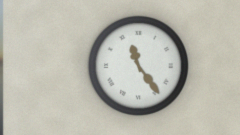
{"hour": 11, "minute": 24}
